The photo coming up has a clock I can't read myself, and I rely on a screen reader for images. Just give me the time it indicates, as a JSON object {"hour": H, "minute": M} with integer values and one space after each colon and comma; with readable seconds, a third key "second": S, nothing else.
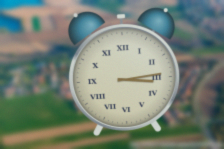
{"hour": 3, "minute": 14}
